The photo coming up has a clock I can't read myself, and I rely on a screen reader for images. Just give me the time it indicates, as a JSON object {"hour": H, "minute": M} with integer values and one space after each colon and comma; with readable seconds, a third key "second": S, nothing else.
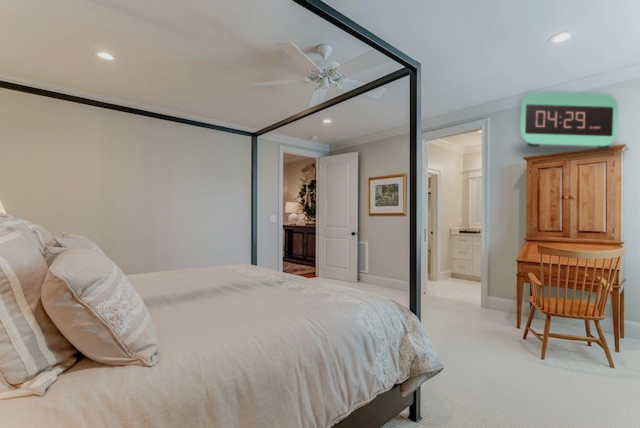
{"hour": 4, "minute": 29}
